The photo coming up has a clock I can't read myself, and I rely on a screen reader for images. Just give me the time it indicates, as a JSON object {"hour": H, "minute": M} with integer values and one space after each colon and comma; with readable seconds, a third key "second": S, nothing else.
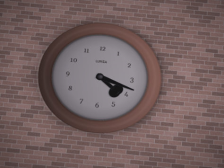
{"hour": 4, "minute": 18}
